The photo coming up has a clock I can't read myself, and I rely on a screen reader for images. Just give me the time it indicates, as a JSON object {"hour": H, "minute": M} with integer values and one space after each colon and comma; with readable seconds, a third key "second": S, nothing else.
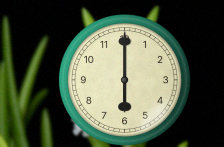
{"hour": 6, "minute": 0}
